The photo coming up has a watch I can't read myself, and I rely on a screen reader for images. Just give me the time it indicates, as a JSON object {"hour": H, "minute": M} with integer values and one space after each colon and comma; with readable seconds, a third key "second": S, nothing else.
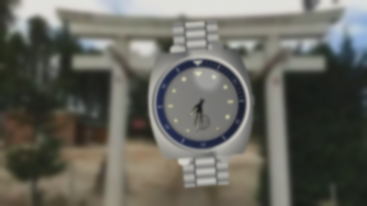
{"hour": 7, "minute": 32}
